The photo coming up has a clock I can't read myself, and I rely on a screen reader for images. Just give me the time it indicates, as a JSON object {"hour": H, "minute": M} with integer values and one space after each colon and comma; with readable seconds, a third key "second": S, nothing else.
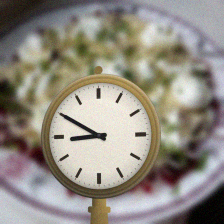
{"hour": 8, "minute": 50}
